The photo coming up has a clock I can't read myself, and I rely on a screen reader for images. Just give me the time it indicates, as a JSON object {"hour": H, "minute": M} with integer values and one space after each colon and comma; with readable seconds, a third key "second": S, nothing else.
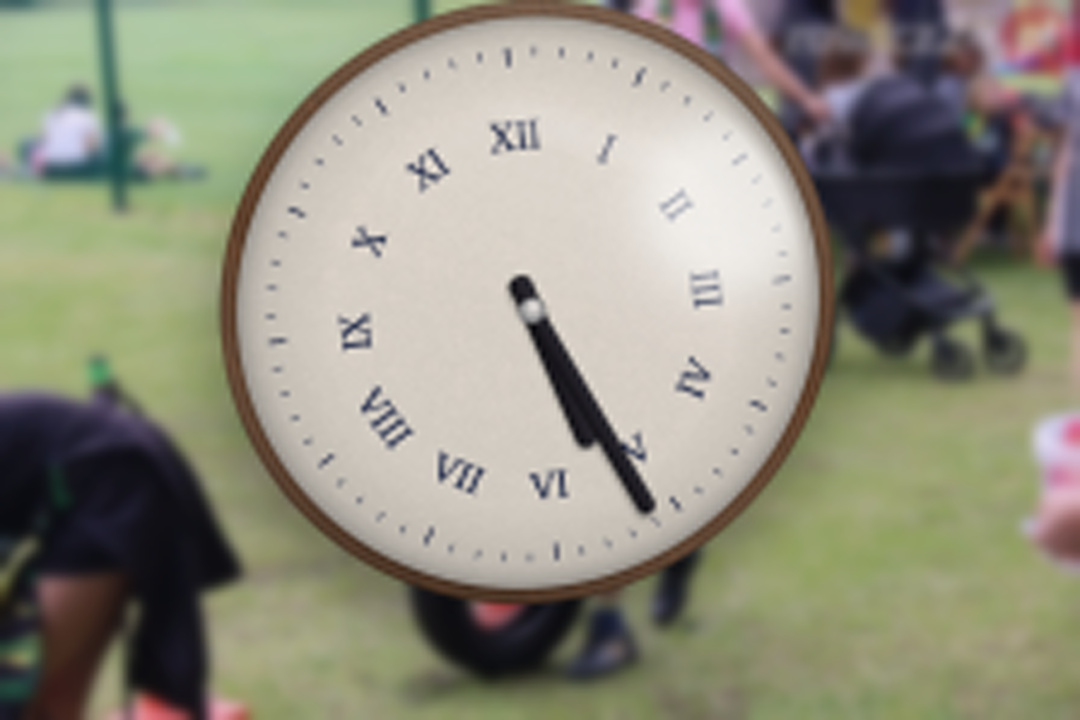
{"hour": 5, "minute": 26}
